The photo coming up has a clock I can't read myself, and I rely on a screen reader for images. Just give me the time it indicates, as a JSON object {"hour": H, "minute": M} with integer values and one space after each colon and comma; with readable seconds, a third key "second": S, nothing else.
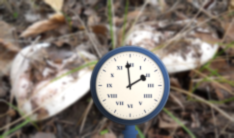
{"hour": 1, "minute": 59}
